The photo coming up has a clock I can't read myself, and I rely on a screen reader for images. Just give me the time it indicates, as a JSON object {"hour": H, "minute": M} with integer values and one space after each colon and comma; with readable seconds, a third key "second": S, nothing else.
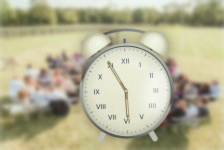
{"hour": 5, "minute": 55}
